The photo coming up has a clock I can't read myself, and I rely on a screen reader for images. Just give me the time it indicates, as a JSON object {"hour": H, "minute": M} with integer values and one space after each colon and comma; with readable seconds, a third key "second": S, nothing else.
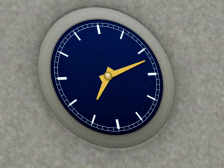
{"hour": 7, "minute": 12}
